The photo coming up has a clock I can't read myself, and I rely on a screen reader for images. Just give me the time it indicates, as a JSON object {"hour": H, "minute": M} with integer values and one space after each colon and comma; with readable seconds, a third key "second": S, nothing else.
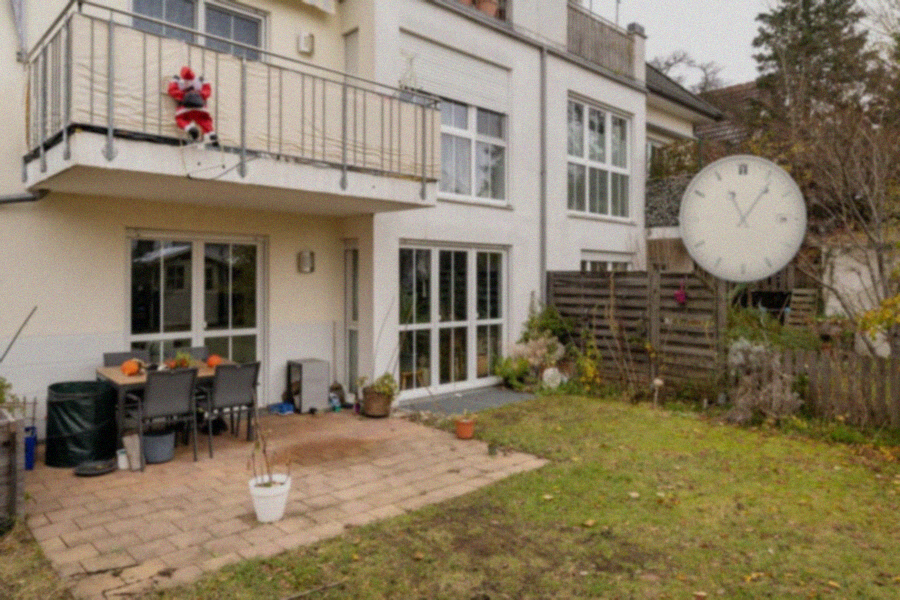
{"hour": 11, "minute": 6}
